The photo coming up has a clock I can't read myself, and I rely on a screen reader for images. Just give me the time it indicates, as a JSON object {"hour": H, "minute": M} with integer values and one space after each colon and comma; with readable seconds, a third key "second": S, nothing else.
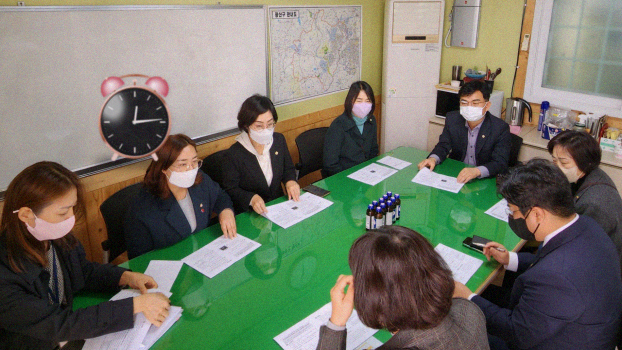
{"hour": 12, "minute": 14}
